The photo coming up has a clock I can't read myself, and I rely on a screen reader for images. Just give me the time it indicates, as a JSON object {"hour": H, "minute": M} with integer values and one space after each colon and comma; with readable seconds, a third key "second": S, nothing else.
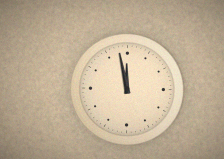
{"hour": 11, "minute": 58}
